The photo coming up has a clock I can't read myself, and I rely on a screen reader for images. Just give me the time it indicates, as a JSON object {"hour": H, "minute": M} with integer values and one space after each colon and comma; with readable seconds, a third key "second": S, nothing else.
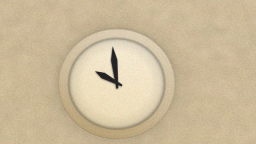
{"hour": 9, "minute": 59}
